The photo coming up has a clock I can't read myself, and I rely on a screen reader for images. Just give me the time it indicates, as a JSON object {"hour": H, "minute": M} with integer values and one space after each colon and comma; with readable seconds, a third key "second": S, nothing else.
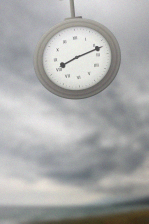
{"hour": 8, "minute": 12}
